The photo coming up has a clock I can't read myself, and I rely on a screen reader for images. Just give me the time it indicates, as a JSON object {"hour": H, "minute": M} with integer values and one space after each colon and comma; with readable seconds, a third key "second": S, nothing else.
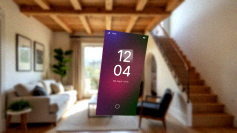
{"hour": 12, "minute": 4}
